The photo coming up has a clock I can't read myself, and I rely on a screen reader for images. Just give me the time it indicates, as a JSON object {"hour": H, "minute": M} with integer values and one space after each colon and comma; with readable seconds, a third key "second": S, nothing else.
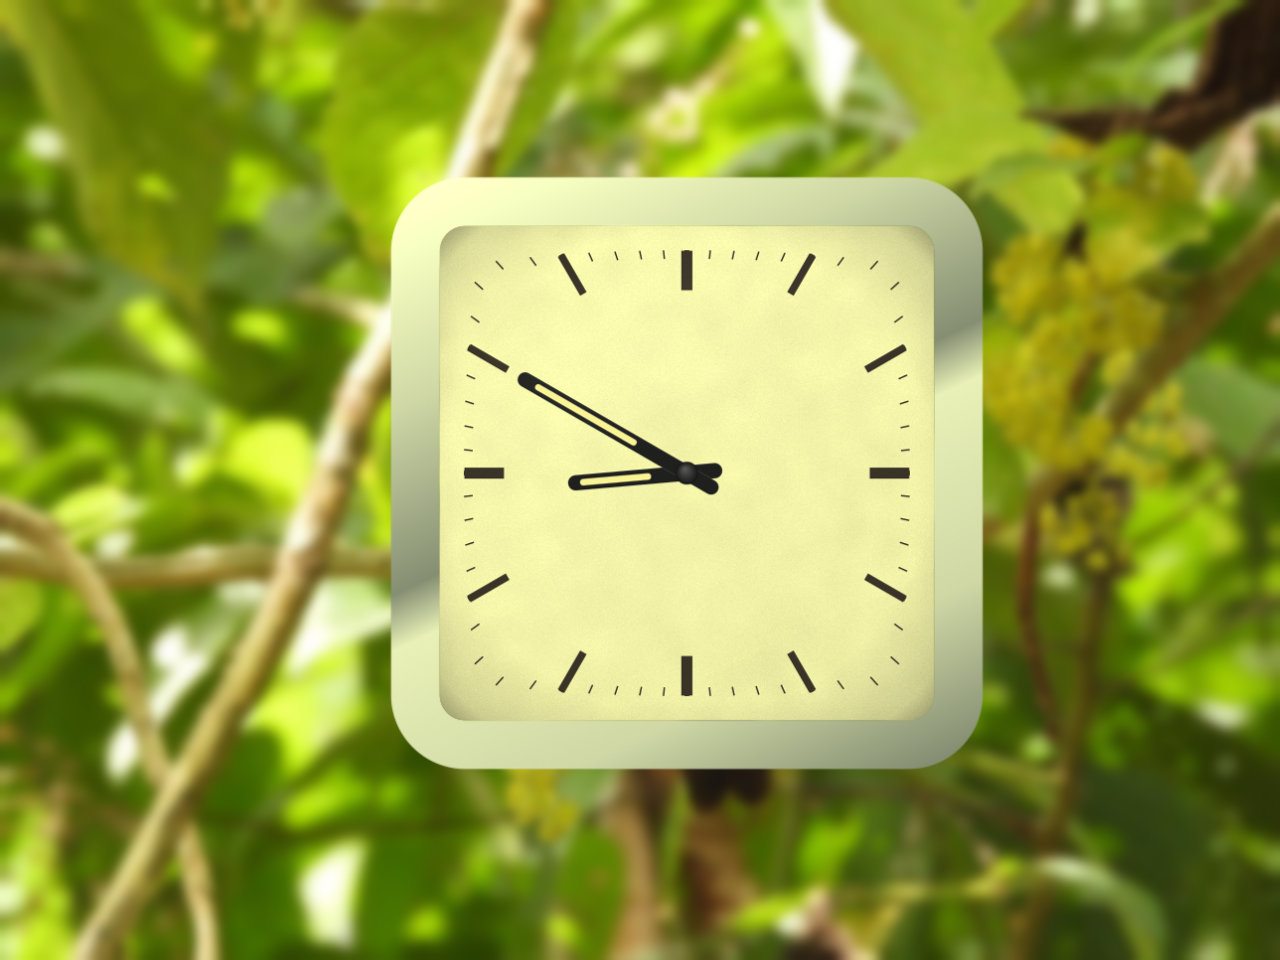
{"hour": 8, "minute": 50}
